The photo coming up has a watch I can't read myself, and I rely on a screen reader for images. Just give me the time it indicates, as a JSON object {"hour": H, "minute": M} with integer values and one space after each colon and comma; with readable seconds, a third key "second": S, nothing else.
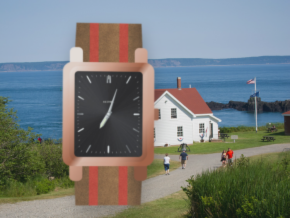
{"hour": 7, "minute": 3}
